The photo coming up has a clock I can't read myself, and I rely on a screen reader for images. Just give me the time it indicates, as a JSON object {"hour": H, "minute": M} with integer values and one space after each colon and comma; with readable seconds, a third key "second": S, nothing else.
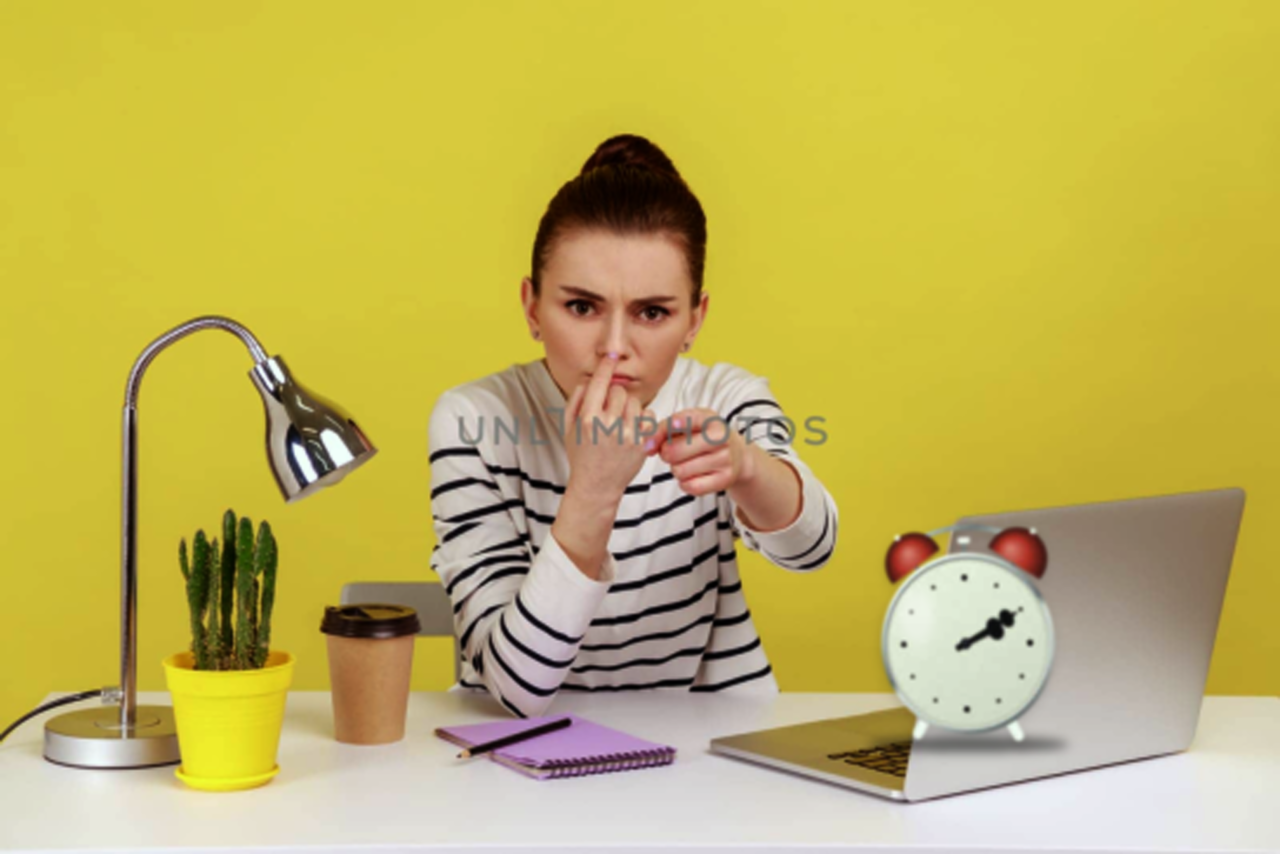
{"hour": 2, "minute": 10}
